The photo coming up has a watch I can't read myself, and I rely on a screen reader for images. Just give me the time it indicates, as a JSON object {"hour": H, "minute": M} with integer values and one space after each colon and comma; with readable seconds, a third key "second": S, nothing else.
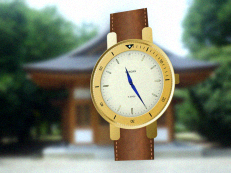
{"hour": 11, "minute": 25}
